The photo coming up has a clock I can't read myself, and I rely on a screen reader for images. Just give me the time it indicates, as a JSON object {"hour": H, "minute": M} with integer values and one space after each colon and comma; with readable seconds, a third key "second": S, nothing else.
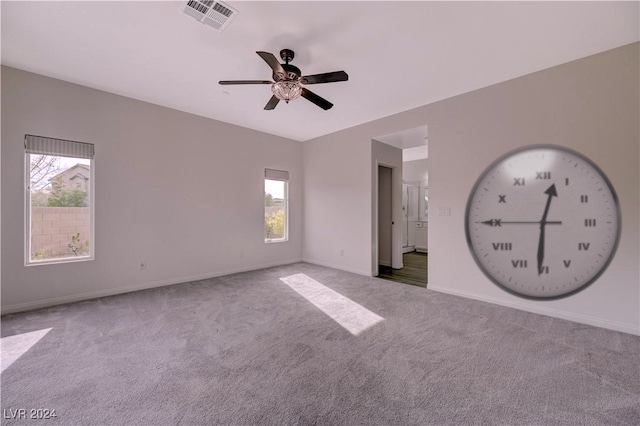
{"hour": 12, "minute": 30, "second": 45}
